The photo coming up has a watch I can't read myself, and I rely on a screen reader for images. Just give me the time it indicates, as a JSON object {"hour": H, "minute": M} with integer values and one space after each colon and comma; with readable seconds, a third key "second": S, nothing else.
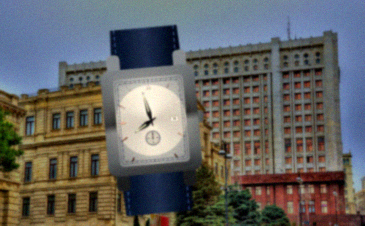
{"hour": 7, "minute": 58}
